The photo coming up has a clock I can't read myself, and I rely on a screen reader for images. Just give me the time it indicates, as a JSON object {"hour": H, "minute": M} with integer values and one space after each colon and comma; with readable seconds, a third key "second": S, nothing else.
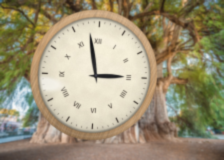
{"hour": 2, "minute": 58}
